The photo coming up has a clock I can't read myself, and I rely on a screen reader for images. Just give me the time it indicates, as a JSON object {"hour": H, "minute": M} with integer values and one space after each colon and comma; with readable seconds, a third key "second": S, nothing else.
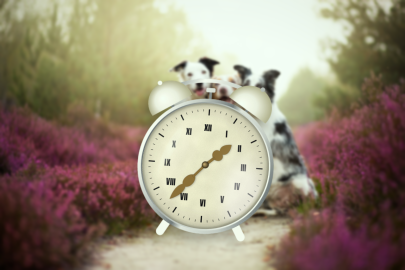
{"hour": 1, "minute": 37}
